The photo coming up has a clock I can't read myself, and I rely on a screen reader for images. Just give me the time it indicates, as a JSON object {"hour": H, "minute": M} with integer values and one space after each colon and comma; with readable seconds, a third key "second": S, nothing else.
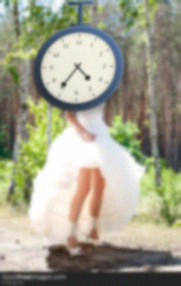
{"hour": 4, "minute": 36}
